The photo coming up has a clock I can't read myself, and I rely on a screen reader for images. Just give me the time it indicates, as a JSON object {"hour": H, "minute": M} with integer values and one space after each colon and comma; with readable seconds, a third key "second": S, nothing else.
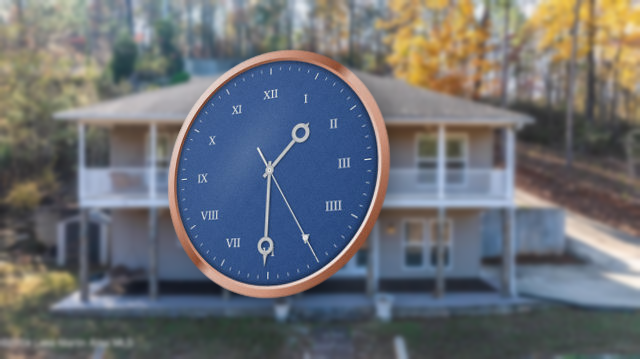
{"hour": 1, "minute": 30, "second": 25}
